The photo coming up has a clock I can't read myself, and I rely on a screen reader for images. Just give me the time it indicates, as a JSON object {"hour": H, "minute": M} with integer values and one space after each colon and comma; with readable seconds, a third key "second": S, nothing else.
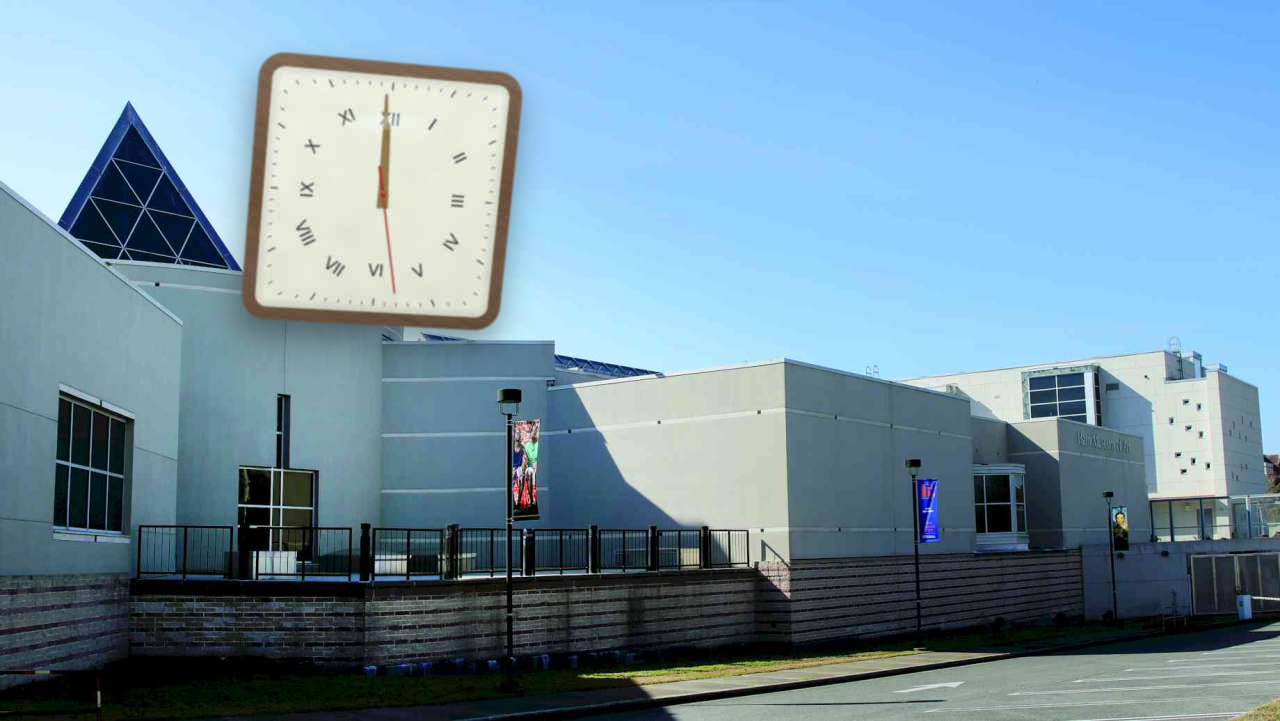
{"hour": 11, "minute": 59, "second": 28}
